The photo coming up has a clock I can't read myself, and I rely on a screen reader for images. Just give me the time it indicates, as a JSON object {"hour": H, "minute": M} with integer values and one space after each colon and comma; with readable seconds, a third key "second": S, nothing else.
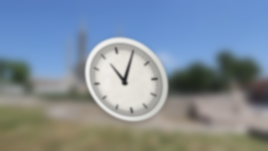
{"hour": 11, "minute": 5}
